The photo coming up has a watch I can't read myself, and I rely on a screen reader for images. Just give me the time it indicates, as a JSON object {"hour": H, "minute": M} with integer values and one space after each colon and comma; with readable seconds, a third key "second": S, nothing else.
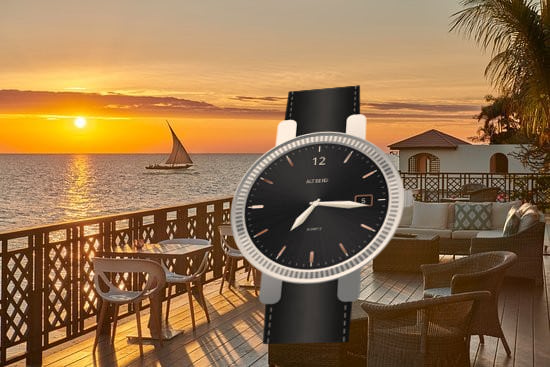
{"hour": 7, "minute": 16}
